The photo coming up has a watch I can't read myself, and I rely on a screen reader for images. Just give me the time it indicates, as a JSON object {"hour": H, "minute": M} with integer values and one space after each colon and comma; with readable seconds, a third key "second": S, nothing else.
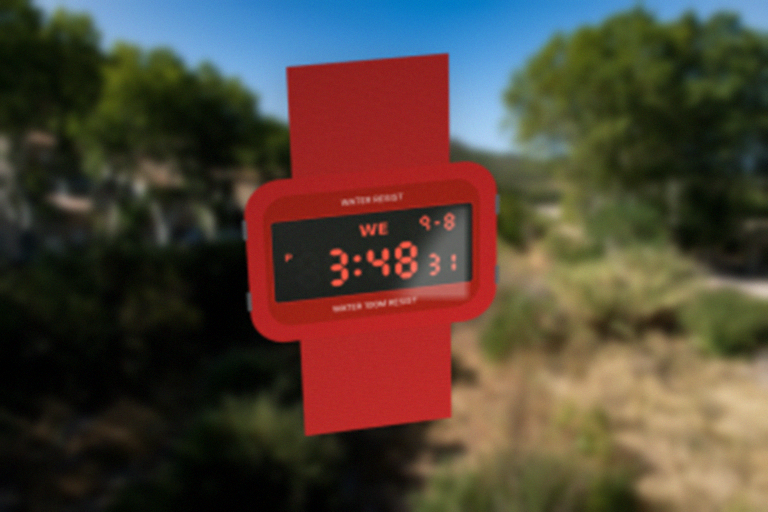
{"hour": 3, "minute": 48, "second": 31}
